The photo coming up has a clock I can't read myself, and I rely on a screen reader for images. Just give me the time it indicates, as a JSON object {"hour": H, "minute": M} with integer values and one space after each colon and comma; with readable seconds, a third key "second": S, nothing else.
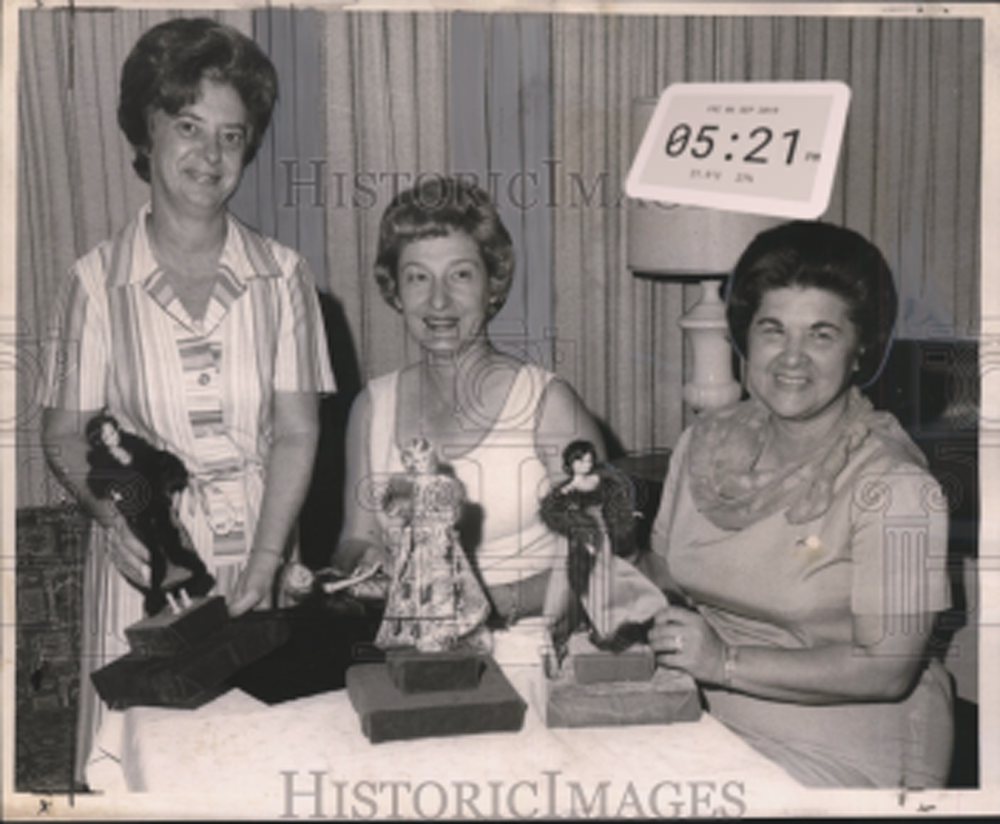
{"hour": 5, "minute": 21}
